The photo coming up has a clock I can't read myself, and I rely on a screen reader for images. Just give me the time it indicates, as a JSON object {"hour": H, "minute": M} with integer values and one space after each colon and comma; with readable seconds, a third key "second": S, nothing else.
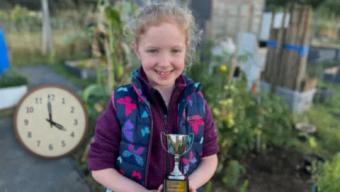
{"hour": 3, "minute": 59}
